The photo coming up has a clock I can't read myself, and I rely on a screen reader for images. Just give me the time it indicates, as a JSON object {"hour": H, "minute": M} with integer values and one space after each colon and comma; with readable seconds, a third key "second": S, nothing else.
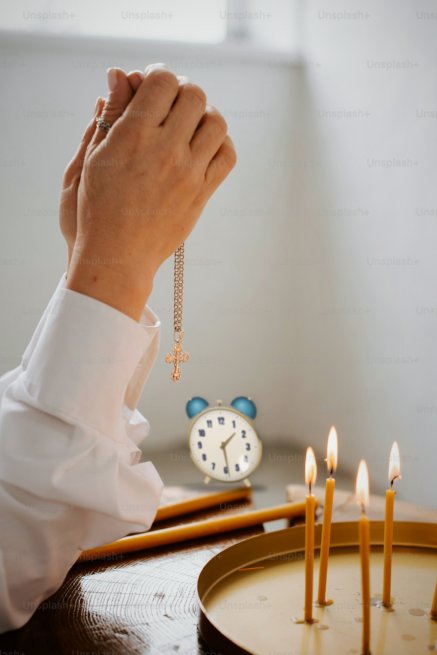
{"hour": 1, "minute": 29}
